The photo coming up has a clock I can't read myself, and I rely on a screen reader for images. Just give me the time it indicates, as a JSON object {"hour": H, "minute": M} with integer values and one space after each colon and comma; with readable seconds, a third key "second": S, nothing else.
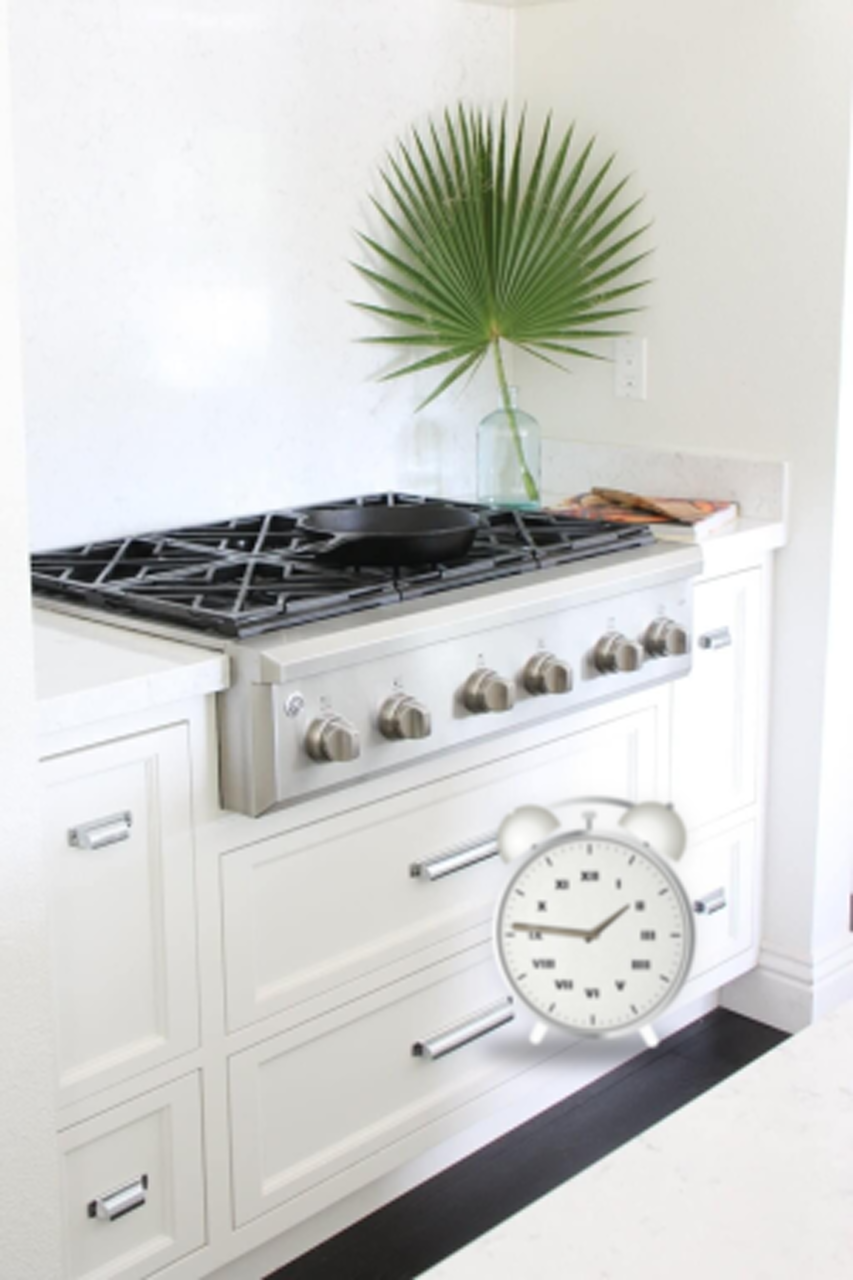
{"hour": 1, "minute": 46}
